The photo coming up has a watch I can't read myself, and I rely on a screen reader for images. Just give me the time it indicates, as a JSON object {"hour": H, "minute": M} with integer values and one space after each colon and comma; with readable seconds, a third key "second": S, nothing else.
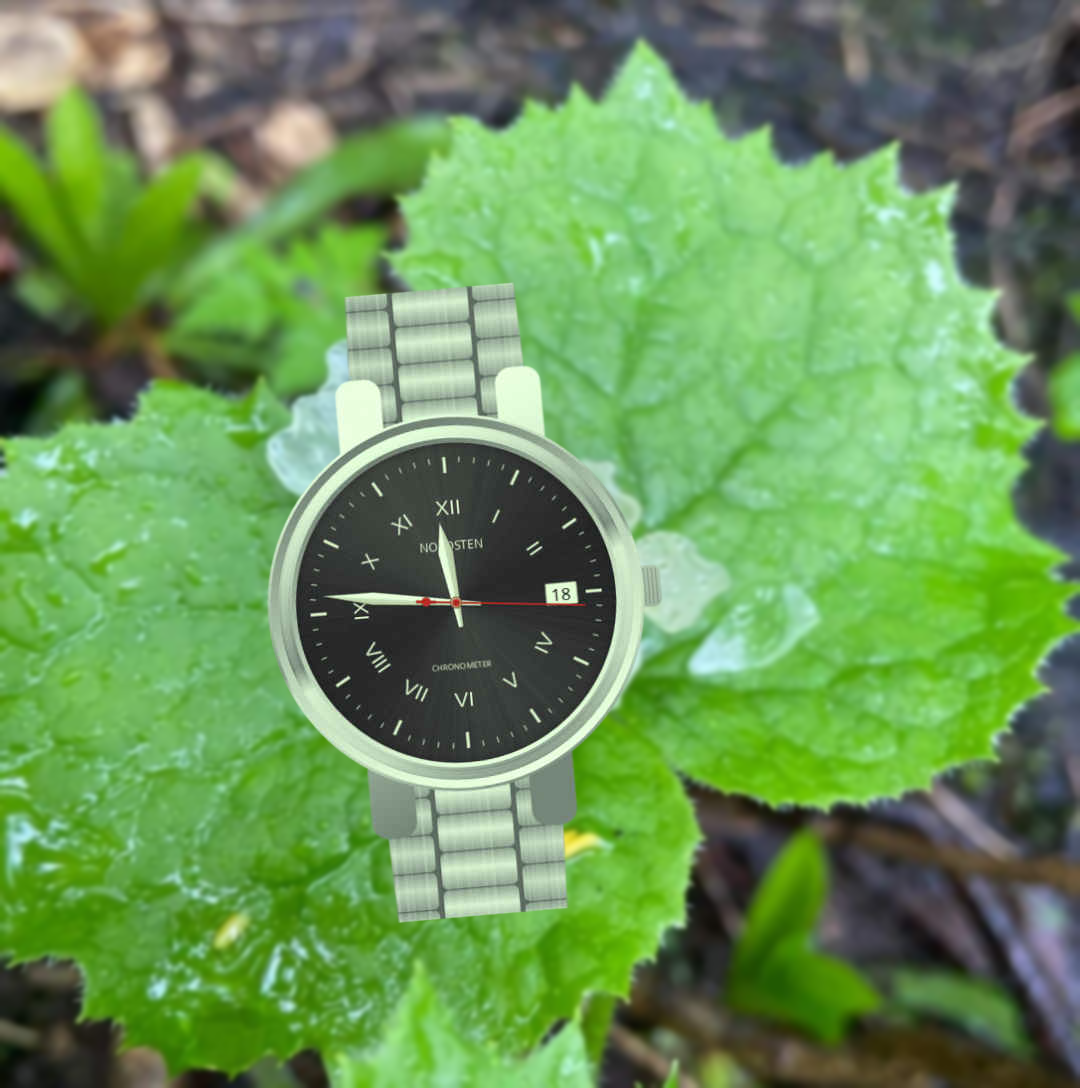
{"hour": 11, "minute": 46, "second": 16}
